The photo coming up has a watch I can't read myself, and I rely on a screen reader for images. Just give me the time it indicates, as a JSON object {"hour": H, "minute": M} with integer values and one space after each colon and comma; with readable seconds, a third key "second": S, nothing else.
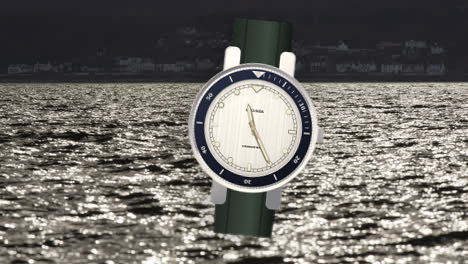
{"hour": 11, "minute": 25}
